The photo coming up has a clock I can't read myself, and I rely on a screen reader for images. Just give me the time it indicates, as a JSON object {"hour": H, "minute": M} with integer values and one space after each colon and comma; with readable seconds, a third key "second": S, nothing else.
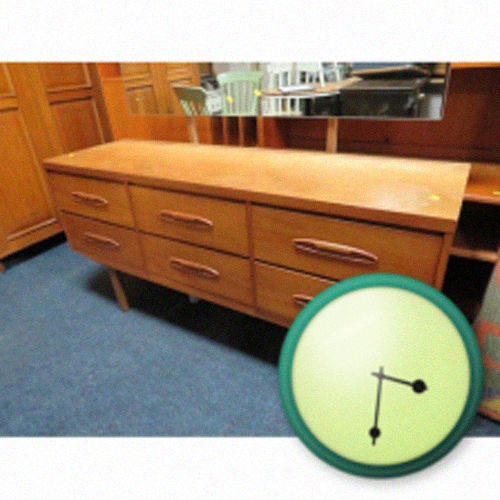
{"hour": 3, "minute": 31}
